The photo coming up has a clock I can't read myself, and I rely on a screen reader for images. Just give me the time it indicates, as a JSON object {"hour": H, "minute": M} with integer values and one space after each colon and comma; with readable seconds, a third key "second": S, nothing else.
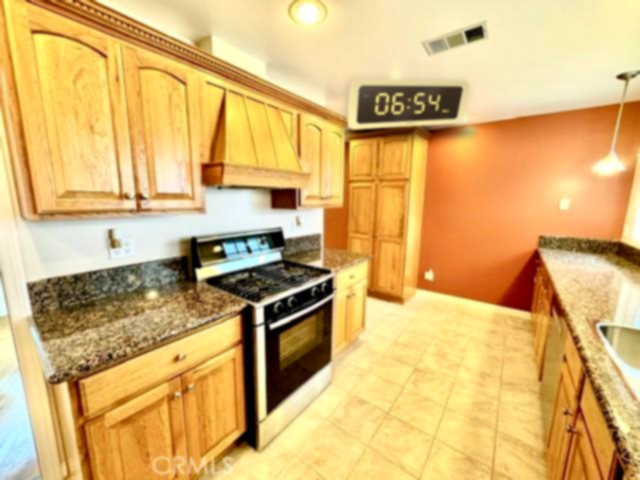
{"hour": 6, "minute": 54}
